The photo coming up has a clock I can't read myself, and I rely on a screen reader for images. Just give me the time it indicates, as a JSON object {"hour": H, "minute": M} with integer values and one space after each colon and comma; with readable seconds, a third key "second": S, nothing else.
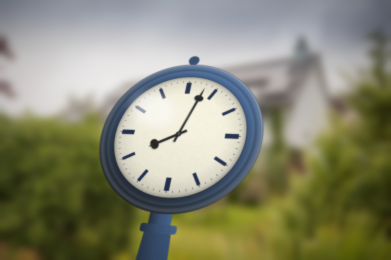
{"hour": 8, "minute": 3}
